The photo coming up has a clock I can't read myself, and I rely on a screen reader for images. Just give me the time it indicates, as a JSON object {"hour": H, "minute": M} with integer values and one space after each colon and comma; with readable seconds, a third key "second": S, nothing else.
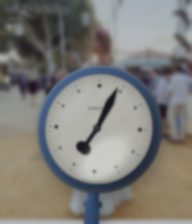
{"hour": 7, "minute": 4}
